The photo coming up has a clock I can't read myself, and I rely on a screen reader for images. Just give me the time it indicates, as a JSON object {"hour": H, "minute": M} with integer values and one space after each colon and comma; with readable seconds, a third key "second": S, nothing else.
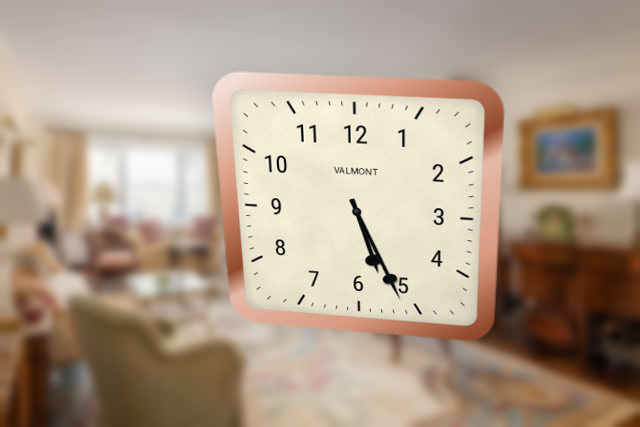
{"hour": 5, "minute": 26}
